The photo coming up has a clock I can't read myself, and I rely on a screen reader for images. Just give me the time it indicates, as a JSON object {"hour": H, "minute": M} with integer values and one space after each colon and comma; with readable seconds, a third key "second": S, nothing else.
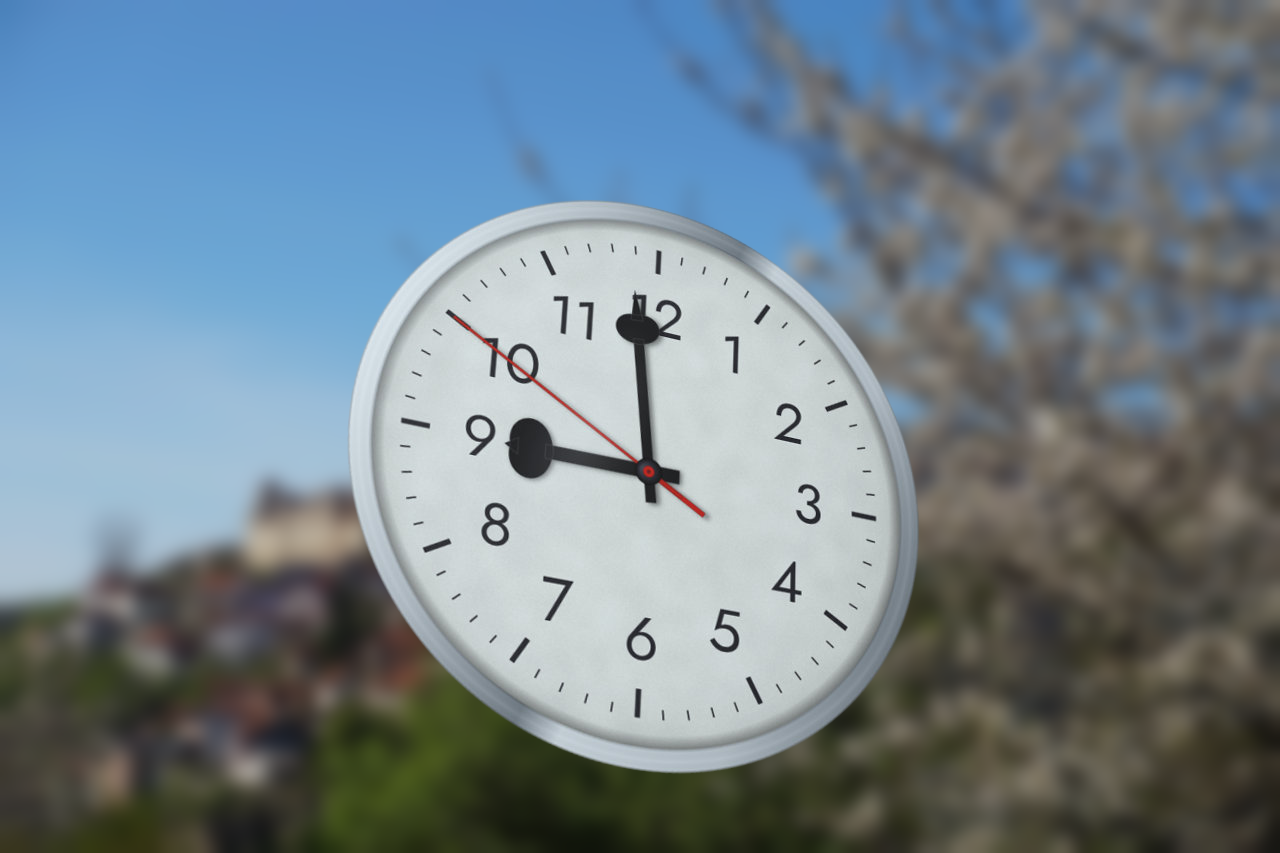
{"hour": 8, "minute": 58, "second": 50}
